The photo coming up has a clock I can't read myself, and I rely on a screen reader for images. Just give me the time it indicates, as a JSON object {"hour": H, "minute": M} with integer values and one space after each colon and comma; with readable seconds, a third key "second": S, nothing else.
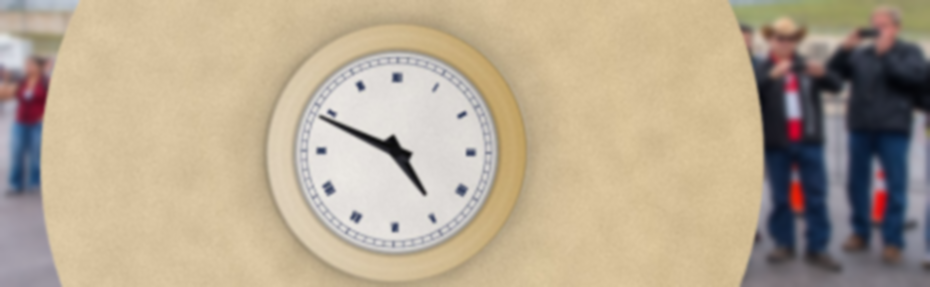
{"hour": 4, "minute": 49}
